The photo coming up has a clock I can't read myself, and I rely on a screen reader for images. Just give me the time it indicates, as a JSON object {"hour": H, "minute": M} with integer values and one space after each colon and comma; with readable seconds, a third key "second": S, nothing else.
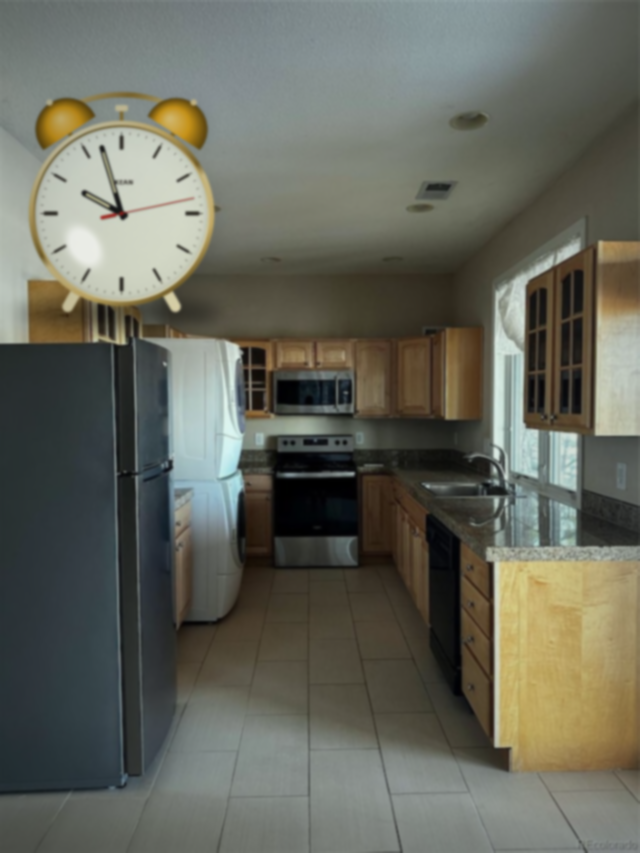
{"hour": 9, "minute": 57, "second": 13}
